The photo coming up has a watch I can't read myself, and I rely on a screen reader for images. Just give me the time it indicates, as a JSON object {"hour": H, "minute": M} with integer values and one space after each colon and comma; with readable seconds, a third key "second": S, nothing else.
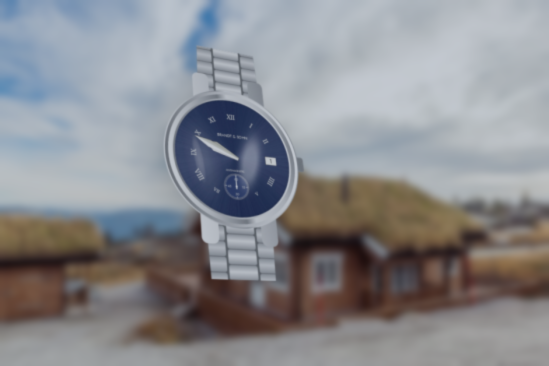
{"hour": 9, "minute": 49}
